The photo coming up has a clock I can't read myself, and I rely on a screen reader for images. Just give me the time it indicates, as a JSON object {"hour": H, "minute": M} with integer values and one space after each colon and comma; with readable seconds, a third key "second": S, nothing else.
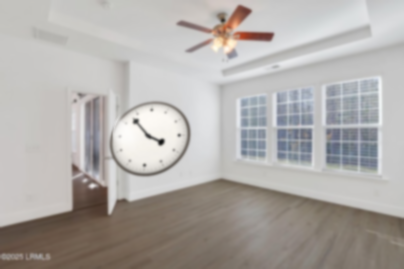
{"hour": 3, "minute": 53}
